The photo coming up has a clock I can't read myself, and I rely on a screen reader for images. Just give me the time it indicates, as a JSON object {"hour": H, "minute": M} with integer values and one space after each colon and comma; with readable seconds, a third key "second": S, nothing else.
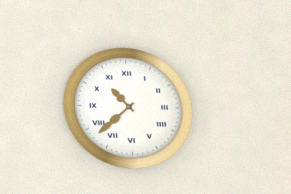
{"hour": 10, "minute": 38}
